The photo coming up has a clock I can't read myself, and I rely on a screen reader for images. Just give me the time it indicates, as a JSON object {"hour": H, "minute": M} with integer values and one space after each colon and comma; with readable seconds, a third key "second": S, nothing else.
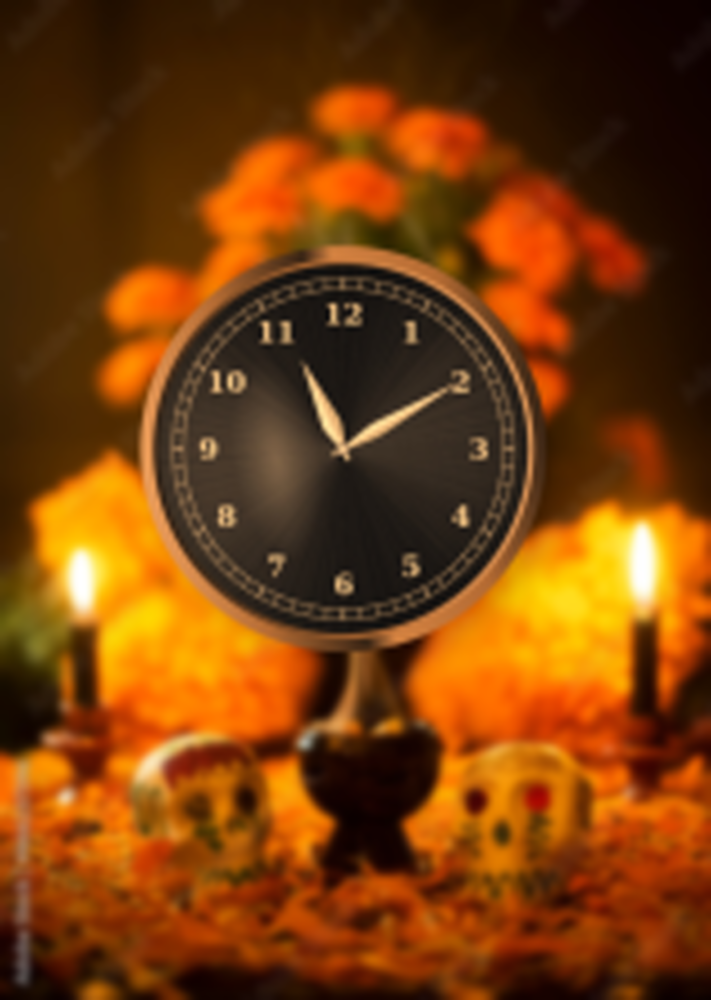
{"hour": 11, "minute": 10}
